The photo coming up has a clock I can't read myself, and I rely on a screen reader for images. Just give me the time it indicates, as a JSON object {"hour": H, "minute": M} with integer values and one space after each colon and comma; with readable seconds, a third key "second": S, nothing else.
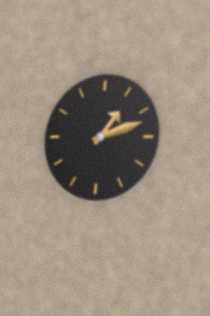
{"hour": 1, "minute": 12}
